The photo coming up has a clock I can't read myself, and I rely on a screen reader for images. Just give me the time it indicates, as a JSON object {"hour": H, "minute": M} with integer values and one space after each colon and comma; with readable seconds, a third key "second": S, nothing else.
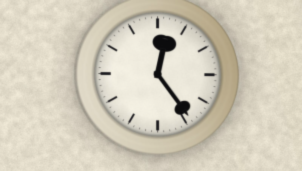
{"hour": 12, "minute": 24}
